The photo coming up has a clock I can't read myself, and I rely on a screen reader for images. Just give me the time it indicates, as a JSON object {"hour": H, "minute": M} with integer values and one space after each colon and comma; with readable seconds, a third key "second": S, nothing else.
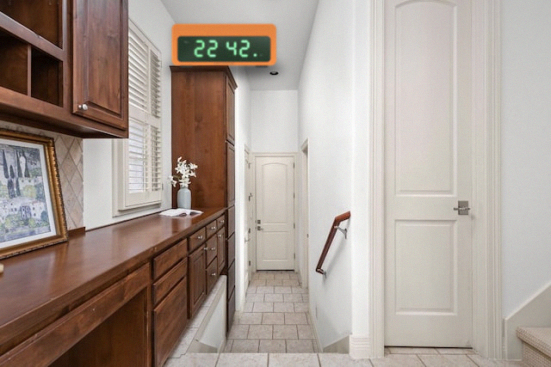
{"hour": 22, "minute": 42}
